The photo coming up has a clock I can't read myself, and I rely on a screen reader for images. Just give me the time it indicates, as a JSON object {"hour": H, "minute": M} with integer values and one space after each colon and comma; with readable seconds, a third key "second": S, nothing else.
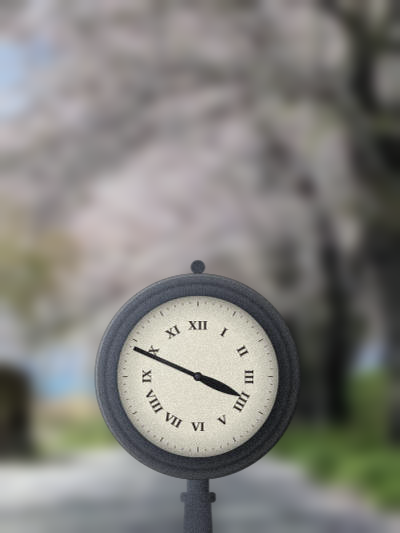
{"hour": 3, "minute": 49}
